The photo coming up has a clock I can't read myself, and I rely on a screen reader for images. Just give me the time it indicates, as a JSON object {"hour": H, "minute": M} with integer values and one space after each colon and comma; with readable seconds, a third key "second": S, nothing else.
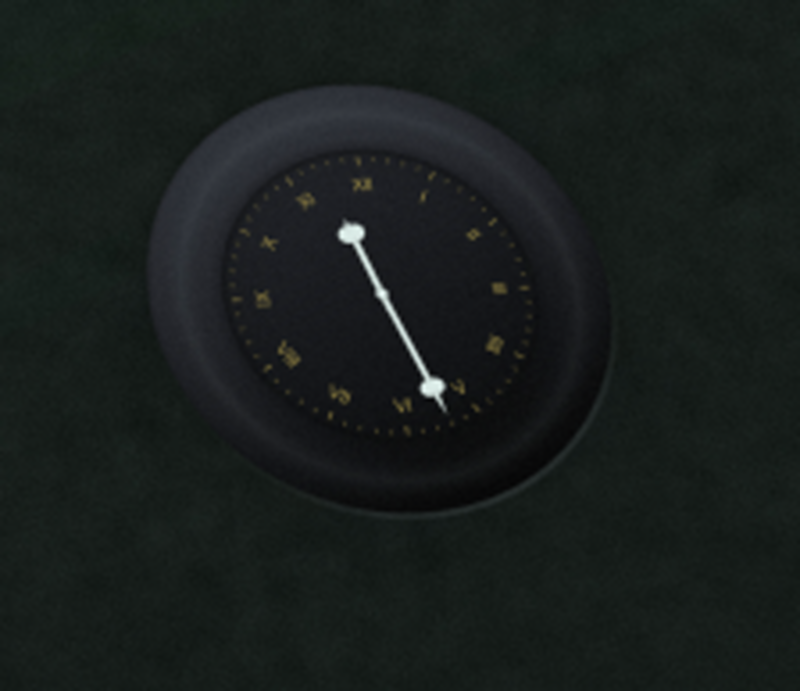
{"hour": 11, "minute": 27}
